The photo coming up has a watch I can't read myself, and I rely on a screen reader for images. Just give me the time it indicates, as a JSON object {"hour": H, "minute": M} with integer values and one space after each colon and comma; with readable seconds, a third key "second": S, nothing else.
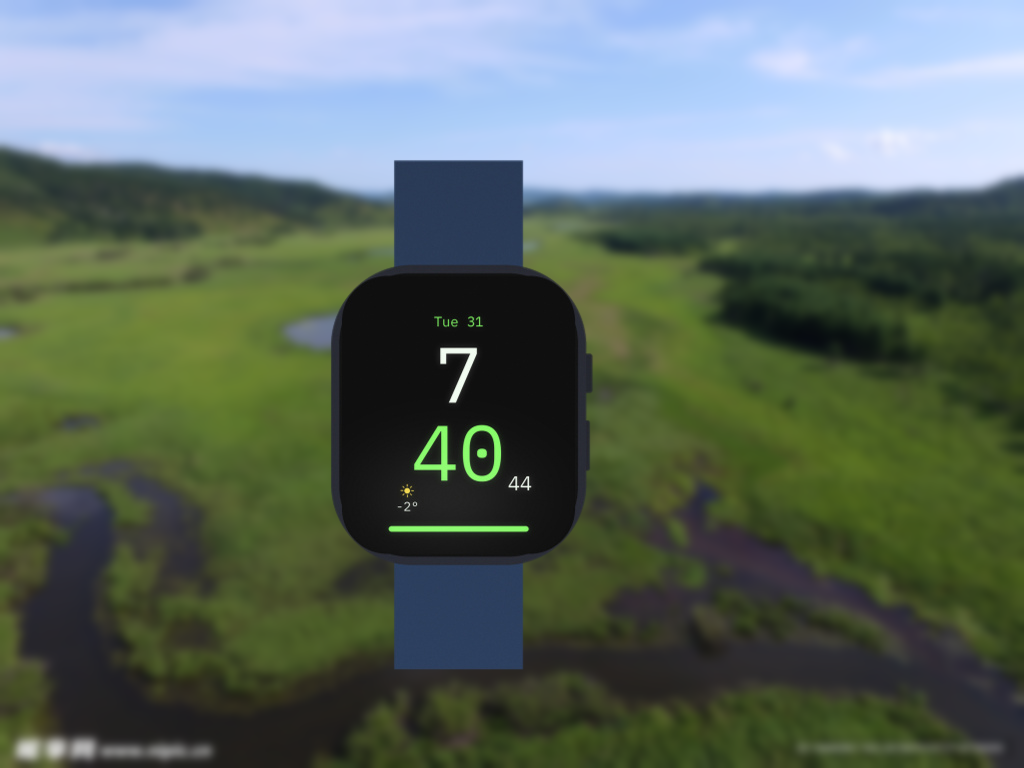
{"hour": 7, "minute": 40, "second": 44}
